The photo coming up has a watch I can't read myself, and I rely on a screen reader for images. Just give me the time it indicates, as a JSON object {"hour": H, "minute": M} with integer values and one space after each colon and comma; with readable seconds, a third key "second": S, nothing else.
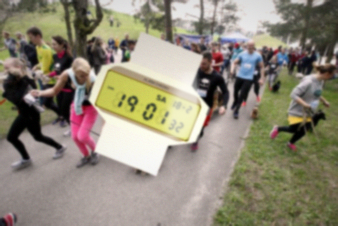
{"hour": 19, "minute": 1, "second": 32}
